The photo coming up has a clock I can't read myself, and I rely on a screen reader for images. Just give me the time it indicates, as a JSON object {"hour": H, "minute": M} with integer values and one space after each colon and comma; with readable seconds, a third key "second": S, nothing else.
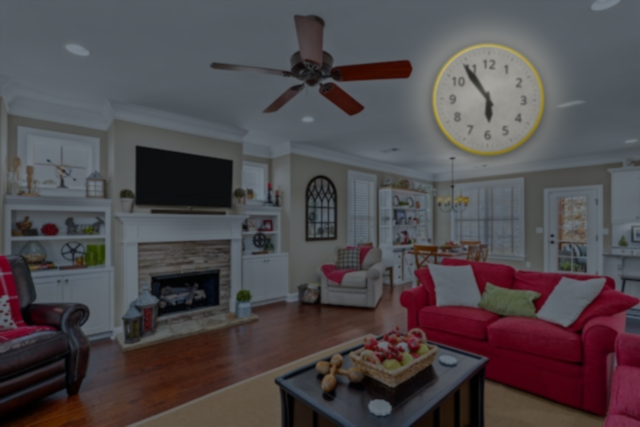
{"hour": 5, "minute": 54}
